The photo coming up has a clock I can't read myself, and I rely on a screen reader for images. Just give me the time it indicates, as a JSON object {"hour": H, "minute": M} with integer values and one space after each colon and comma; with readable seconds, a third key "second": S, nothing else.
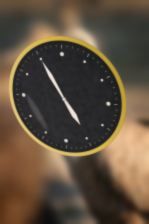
{"hour": 4, "minute": 55}
